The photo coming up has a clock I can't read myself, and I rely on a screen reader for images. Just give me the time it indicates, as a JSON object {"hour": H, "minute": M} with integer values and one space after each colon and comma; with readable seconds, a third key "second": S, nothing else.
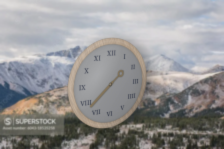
{"hour": 1, "minute": 38}
